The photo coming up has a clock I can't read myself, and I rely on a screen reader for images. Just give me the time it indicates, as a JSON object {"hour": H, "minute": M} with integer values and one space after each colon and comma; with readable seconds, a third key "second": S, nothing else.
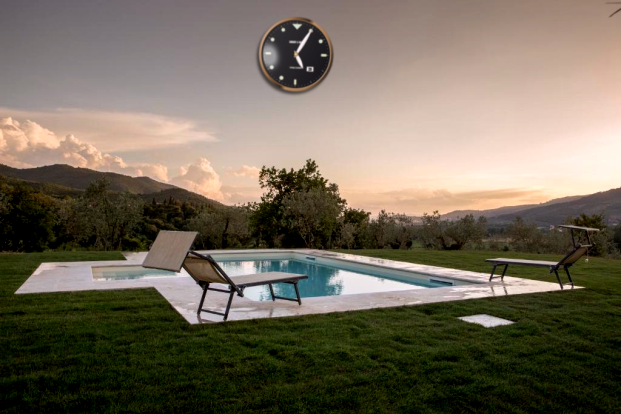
{"hour": 5, "minute": 5}
